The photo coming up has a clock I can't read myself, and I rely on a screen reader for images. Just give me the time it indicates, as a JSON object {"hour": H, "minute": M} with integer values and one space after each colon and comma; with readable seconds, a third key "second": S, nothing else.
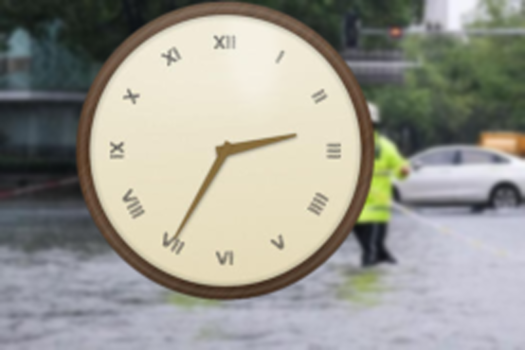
{"hour": 2, "minute": 35}
